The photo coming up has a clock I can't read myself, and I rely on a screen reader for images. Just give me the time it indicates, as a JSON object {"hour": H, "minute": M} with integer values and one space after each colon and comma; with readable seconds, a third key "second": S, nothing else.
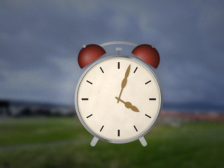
{"hour": 4, "minute": 3}
